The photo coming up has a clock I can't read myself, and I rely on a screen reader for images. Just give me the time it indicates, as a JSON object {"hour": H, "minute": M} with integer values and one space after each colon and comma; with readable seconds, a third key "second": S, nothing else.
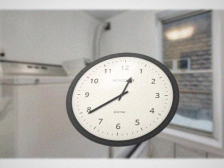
{"hour": 12, "minute": 39}
